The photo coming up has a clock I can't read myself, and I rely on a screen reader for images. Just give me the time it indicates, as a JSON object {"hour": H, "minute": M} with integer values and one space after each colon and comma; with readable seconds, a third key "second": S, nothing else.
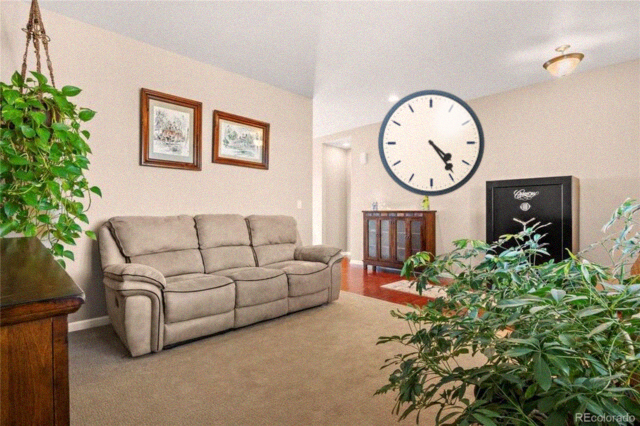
{"hour": 4, "minute": 24}
